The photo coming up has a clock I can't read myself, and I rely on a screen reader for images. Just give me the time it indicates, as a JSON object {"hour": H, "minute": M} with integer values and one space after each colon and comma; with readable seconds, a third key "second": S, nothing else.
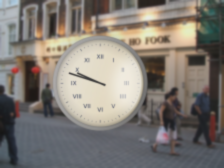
{"hour": 9, "minute": 48}
